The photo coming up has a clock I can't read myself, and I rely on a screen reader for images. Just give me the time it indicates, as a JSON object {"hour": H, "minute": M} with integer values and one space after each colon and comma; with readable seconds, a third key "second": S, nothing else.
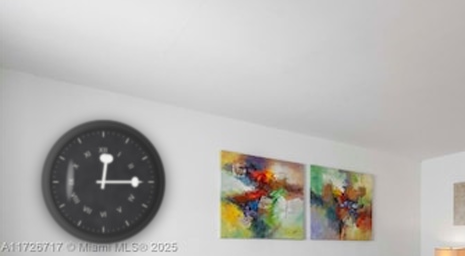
{"hour": 12, "minute": 15}
